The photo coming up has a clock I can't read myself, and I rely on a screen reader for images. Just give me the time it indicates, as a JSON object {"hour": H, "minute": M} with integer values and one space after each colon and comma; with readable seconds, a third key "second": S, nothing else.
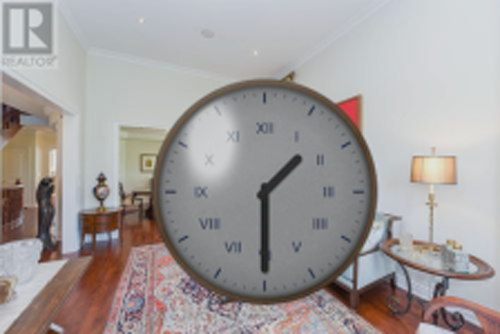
{"hour": 1, "minute": 30}
